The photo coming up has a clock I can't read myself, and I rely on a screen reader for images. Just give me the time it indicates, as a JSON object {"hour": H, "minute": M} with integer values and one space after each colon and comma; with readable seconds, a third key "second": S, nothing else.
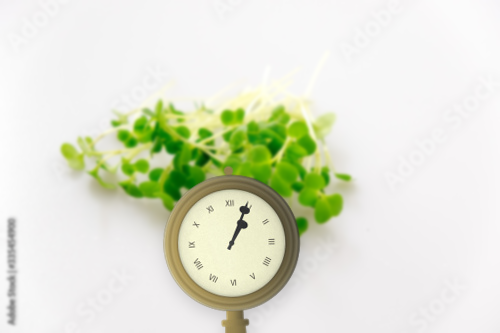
{"hour": 1, "minute": 4}
